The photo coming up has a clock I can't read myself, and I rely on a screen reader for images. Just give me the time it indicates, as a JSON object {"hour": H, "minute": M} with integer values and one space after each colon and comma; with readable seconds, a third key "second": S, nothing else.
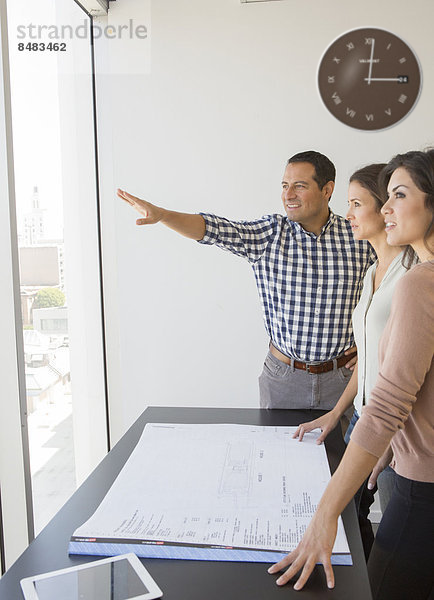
{"hour": 3, "minute": 1}
